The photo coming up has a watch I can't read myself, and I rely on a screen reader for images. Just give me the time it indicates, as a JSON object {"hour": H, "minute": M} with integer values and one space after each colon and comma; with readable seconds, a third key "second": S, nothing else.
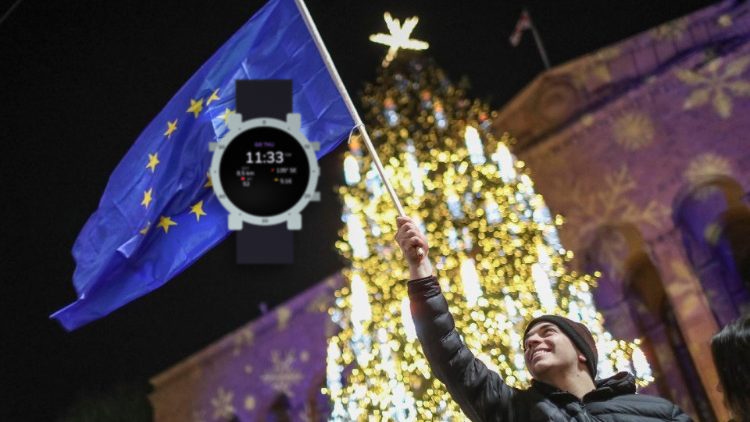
{"hour": 11, "minute": 33}
